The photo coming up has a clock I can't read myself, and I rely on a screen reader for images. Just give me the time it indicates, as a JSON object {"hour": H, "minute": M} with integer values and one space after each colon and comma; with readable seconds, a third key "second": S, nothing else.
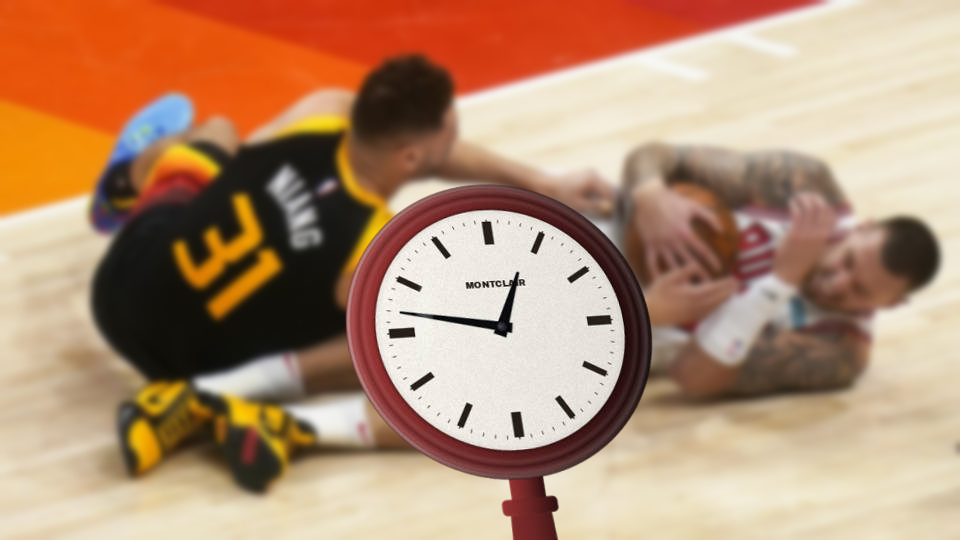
{"hour": 12, "minute": 47}
